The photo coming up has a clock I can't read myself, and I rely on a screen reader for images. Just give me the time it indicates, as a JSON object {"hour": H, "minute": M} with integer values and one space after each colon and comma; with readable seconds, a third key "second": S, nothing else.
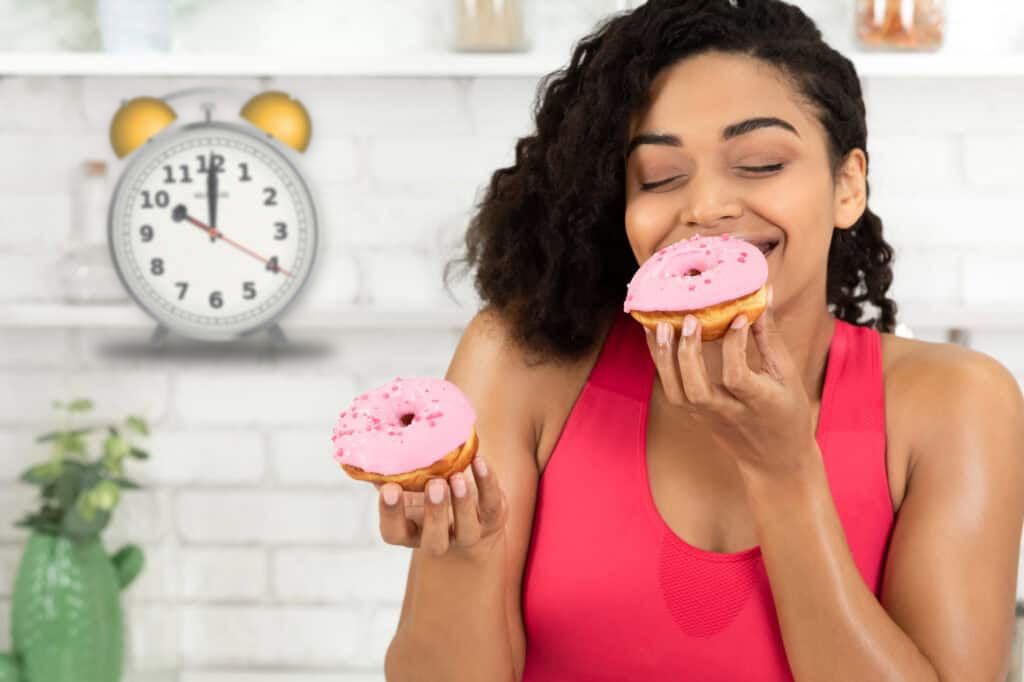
{"hour": 10, "minute": 0, "second": 20}
